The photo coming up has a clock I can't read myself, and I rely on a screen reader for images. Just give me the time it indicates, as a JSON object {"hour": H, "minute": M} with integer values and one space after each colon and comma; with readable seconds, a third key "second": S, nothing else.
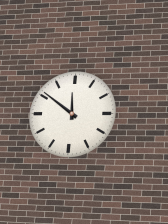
{"hour": 11, "minute": 51}
